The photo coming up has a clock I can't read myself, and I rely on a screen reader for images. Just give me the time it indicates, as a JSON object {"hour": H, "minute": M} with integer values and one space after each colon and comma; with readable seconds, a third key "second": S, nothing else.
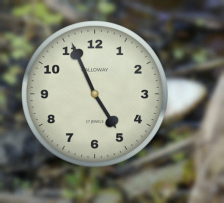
{"hour": 4, "minute": 56}
